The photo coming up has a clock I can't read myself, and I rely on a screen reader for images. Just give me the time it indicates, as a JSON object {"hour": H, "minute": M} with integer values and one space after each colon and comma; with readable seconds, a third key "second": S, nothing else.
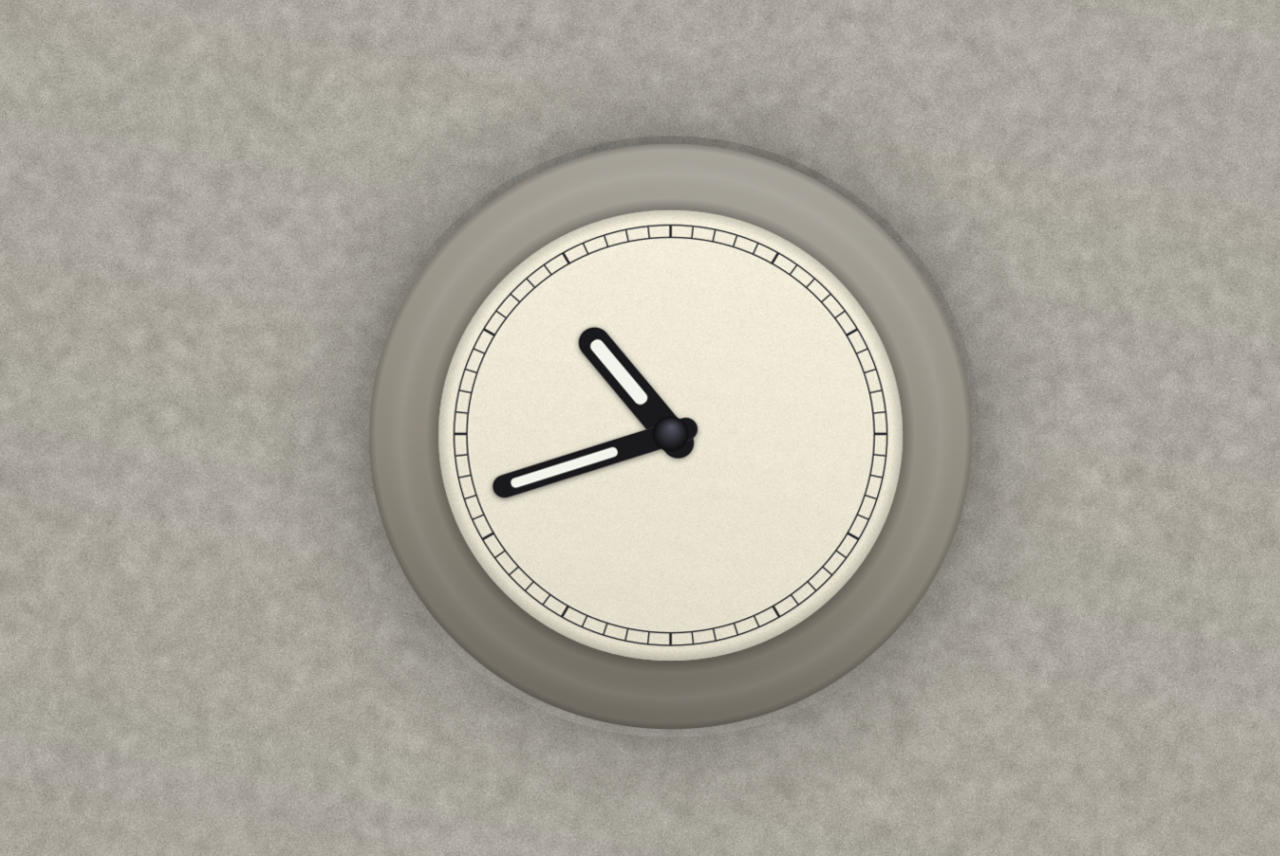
{"hour": 10, "minute": 42}
